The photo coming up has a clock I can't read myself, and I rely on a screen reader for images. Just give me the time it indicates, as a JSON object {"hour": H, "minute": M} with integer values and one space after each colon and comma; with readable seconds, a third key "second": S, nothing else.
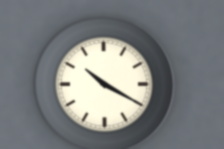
{"hour": 10, "minute": 20}
